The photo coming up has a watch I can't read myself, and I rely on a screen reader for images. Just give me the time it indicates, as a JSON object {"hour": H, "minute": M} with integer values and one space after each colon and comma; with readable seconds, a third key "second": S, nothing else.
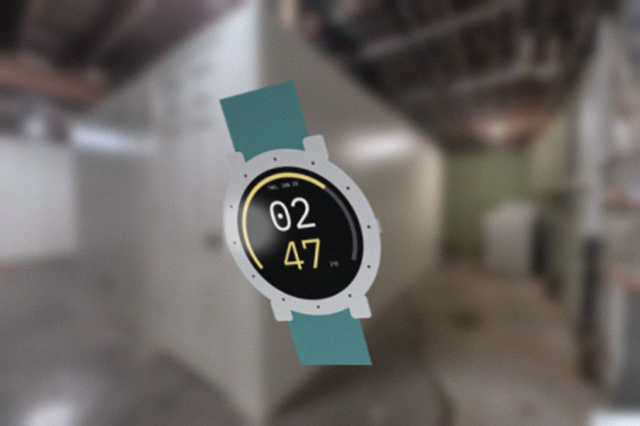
{"hour": 2, "minute": 47}
